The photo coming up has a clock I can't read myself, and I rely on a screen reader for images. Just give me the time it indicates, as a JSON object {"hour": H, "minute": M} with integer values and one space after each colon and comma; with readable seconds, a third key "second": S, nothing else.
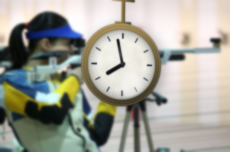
{"hour": 7, "minute": 58}
